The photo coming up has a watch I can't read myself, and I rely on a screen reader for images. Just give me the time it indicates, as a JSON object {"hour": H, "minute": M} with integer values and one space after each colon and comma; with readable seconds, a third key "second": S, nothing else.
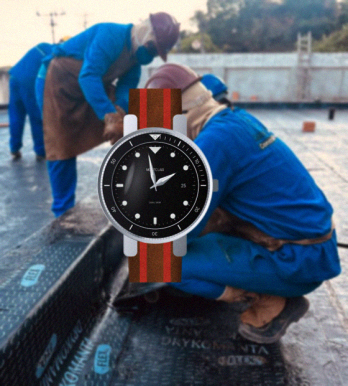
{"hour": 1, "minute": 58}
